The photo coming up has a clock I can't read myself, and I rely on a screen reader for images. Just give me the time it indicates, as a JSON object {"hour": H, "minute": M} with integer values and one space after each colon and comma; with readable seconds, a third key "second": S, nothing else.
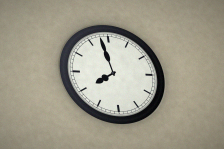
{"hour": 7, "minute": 58}
